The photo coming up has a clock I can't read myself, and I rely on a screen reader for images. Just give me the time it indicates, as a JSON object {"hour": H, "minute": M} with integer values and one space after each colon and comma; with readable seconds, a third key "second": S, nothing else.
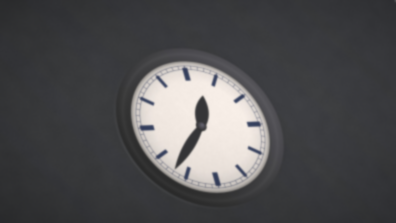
{"hour": 12, "minute": 37}
